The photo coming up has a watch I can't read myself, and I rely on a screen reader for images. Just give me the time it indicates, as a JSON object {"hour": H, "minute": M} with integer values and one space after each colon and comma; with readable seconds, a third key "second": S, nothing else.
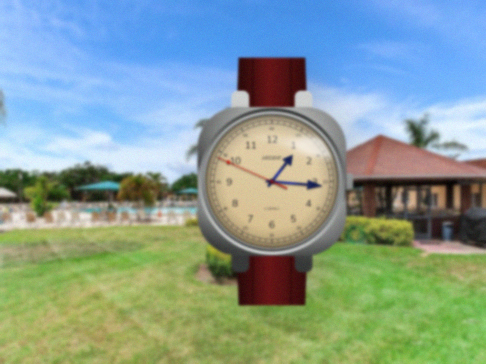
{"hour": 1, "minute": 15, "second": 49}
